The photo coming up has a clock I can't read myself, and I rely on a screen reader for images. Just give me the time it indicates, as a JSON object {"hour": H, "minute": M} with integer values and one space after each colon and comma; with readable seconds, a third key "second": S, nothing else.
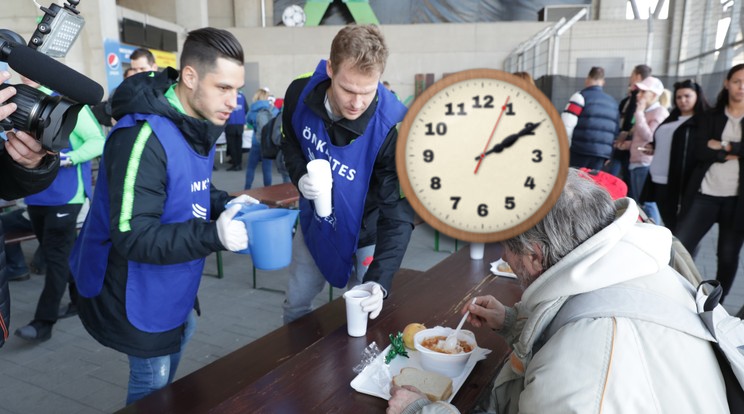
{"hour": 2, "minute": 10, "second": 4}
